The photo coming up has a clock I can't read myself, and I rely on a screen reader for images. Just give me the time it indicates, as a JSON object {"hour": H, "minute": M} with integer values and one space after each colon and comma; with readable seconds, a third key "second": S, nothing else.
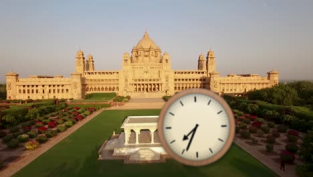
{"hour": 7, "minute": 34}
